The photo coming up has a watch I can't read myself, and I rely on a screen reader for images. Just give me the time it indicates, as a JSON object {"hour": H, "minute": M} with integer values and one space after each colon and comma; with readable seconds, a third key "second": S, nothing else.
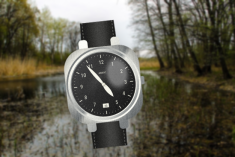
{"hour": 4, "minute": 54}
